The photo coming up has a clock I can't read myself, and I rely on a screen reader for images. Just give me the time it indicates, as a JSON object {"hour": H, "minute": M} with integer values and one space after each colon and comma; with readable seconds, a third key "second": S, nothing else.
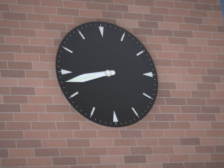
{"hour": 8, "minute": 43}
